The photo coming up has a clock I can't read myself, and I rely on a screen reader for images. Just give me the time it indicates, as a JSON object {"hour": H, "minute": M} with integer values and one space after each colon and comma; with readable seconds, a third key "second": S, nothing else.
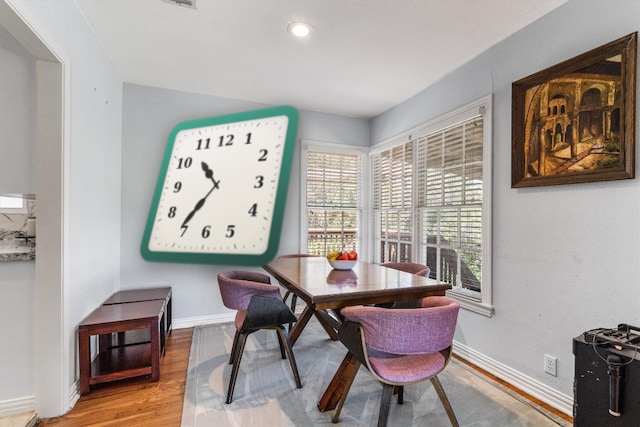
{"hour": 10, "minute": 36}
